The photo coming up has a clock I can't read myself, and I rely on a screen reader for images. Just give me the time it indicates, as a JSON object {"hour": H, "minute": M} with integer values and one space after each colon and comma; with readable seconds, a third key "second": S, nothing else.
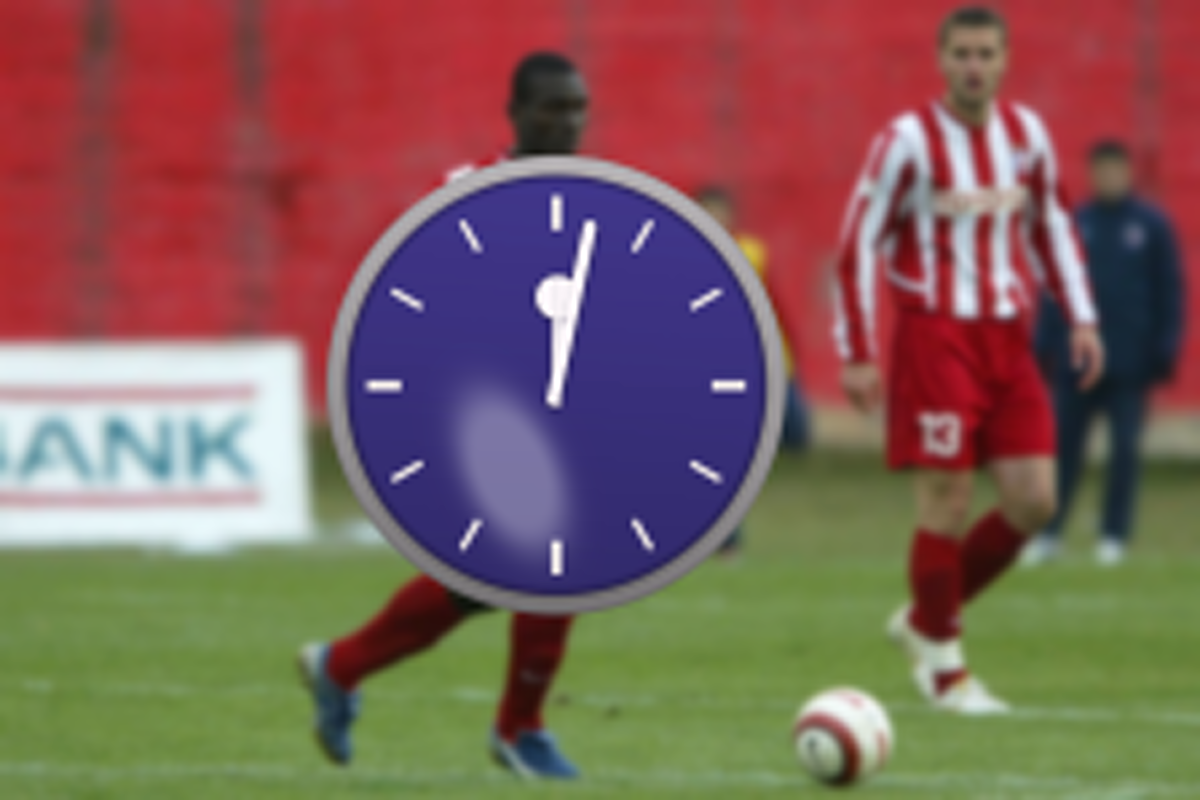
{"hour": 12, "minute": 2}
